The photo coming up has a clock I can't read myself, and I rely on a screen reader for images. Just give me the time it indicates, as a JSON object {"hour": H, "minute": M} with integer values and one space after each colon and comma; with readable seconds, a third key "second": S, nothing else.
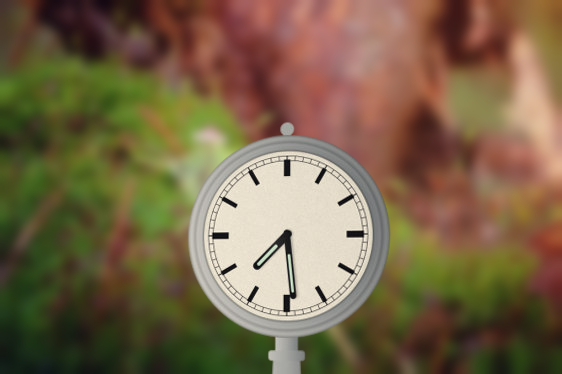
{"hour": 7, "minute": 29}
